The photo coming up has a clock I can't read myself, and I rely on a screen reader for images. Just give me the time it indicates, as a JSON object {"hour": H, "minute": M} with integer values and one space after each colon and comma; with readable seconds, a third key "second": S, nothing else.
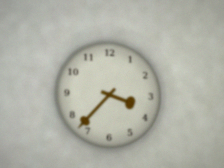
{"hour": 3, "minute": 37}
